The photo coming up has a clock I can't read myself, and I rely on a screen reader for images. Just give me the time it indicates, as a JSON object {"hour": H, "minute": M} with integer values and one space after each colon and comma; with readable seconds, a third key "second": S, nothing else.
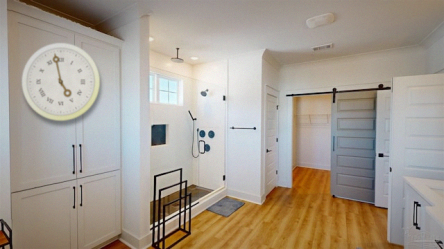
{"hour": 4, "minute": 58}
